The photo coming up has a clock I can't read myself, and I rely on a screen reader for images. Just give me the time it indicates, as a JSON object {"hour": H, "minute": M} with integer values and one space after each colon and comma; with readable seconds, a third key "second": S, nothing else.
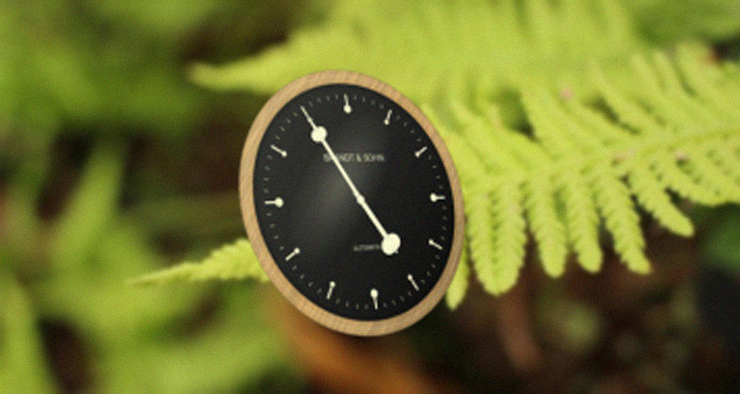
{"hour": 4, "minute": 55}
